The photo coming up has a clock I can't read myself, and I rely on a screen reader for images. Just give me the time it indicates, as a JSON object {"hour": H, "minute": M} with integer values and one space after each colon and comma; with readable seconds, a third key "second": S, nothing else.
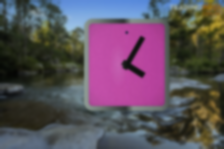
{"hour": 4, "minute": 5}
